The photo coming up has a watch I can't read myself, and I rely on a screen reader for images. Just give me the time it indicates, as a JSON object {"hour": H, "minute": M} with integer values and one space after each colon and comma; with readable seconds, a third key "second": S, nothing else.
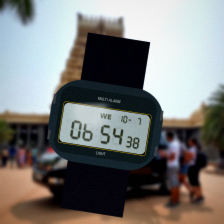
{"hour": 6, "minute": 54, "second": 38}
